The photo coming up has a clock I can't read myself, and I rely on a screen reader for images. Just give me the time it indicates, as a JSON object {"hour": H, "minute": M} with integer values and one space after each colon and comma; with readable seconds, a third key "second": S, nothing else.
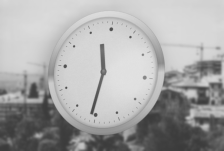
{"hour": 11, "minute": 31}
